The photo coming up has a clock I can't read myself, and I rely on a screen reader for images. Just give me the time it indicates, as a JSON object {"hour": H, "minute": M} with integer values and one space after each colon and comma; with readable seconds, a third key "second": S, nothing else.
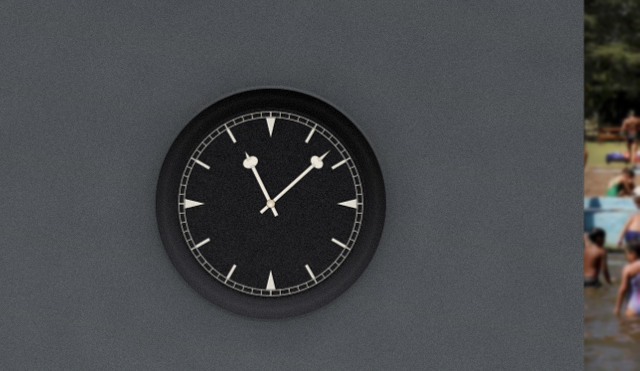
{"hour": 11, "minute": 8}
